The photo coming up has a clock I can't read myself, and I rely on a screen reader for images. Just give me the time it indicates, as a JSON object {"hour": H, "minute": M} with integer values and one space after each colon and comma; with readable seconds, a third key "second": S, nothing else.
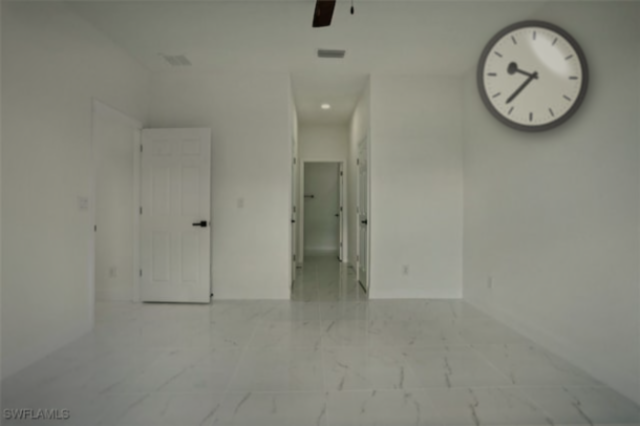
{"hour": 9, "minute": 37}
